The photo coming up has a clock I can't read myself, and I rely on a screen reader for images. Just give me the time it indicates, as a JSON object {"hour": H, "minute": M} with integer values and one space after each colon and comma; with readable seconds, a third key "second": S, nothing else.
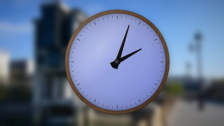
{"hour": 2, "minute": 3}
